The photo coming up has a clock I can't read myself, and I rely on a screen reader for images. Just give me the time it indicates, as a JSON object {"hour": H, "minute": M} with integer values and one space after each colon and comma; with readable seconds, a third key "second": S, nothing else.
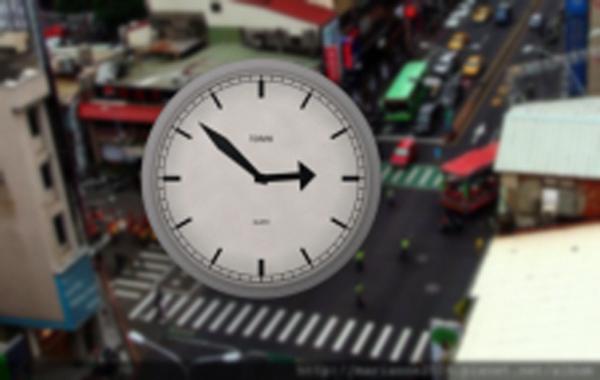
{"hour": 2, "minute": 52}
